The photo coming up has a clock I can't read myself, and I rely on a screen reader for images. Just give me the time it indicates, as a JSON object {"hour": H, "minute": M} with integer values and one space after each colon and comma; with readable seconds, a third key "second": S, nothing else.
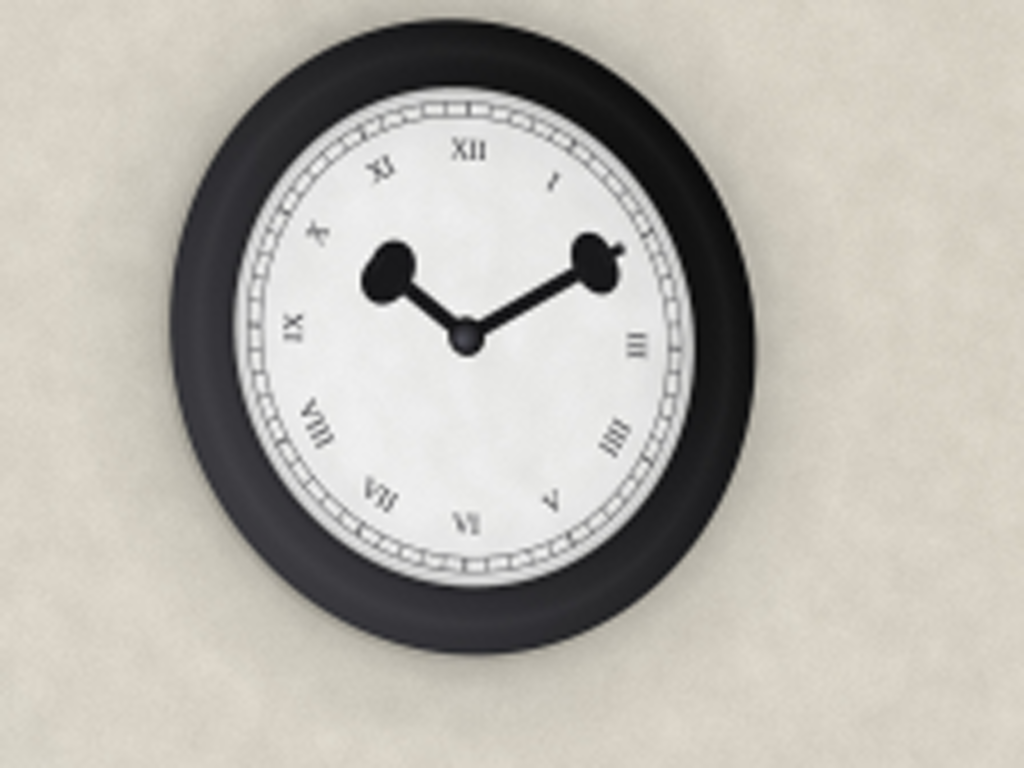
{"hour": 10, "minute": 10}
